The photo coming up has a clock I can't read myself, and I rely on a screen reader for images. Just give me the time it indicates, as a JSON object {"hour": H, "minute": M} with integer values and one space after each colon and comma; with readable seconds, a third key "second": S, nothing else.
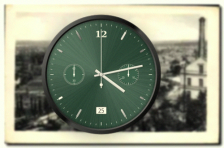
{"hour": 4, "minute": 13}
